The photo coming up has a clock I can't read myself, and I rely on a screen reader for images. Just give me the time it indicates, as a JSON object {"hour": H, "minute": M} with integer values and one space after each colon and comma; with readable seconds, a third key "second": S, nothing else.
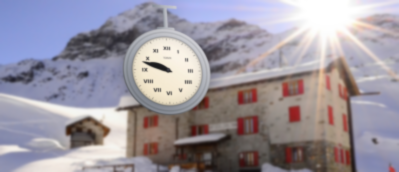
{"hour": 9, "minute": 48}
